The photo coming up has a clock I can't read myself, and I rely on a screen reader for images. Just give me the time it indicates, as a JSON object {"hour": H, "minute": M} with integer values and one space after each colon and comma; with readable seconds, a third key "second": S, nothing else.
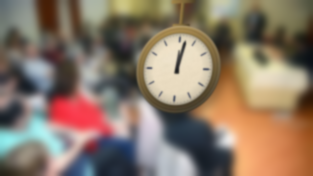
{"hour": 12, "minute": 2}
